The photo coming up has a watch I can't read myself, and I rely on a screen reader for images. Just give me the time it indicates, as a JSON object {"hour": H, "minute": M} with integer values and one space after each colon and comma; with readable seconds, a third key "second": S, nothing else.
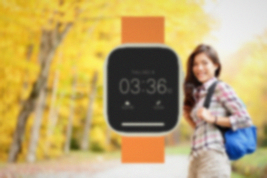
{"hour": 3, "minute": 36}
